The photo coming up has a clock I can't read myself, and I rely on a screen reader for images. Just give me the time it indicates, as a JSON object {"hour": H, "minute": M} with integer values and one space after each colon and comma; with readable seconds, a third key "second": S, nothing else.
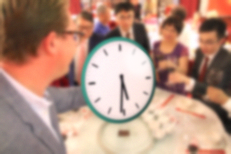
{"hour": 5, "minute": 31}
